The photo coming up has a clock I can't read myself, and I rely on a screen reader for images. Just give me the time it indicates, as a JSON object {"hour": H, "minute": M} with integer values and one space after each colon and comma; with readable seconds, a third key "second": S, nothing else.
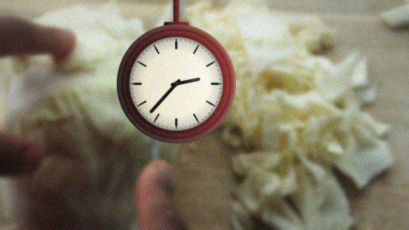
{"hour": 2, "minute": 37}
